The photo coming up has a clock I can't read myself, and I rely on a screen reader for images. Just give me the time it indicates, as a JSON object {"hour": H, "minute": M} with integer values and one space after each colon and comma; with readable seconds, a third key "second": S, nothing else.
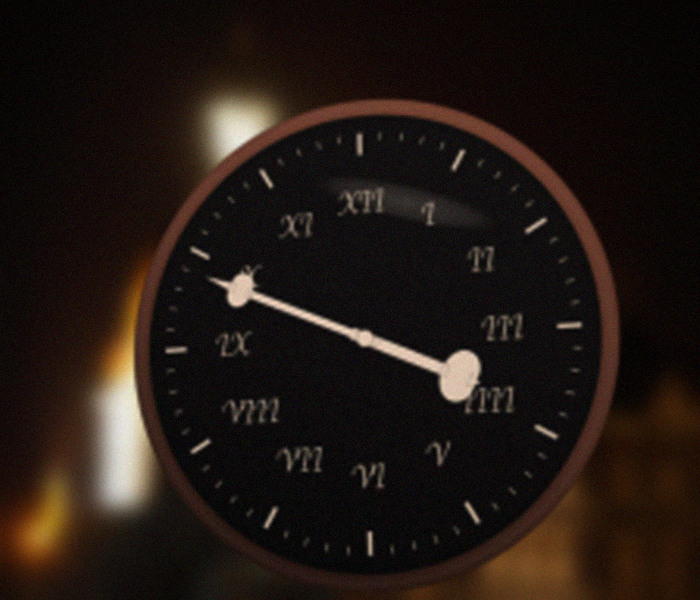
{"hour": 3, "minute": 49}
